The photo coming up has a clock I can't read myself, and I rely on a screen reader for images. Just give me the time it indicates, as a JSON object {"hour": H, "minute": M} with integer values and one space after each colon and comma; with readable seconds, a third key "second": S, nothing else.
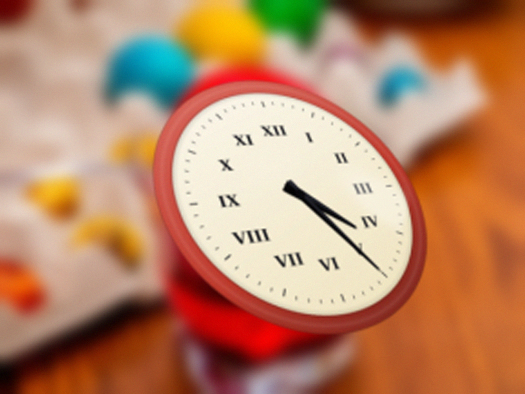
{"hour": 4, "minute": 25}
